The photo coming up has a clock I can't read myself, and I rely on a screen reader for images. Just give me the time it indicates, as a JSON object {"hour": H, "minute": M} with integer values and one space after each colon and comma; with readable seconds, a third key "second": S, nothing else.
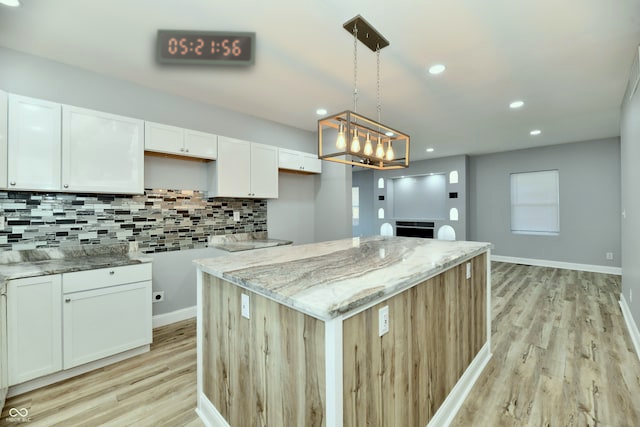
{"hour": 5, "minute": 21, "second": 56}
